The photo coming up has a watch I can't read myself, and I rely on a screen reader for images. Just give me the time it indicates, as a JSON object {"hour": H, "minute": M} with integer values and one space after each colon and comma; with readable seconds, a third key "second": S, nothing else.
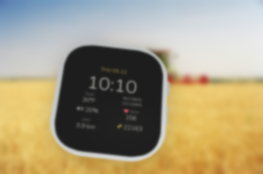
{"hour": 10, "minute": 10}
